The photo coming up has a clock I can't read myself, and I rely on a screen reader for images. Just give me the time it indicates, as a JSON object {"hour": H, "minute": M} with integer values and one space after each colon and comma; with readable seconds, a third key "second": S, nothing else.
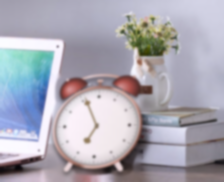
{"hour": 6, "minute": 56}
